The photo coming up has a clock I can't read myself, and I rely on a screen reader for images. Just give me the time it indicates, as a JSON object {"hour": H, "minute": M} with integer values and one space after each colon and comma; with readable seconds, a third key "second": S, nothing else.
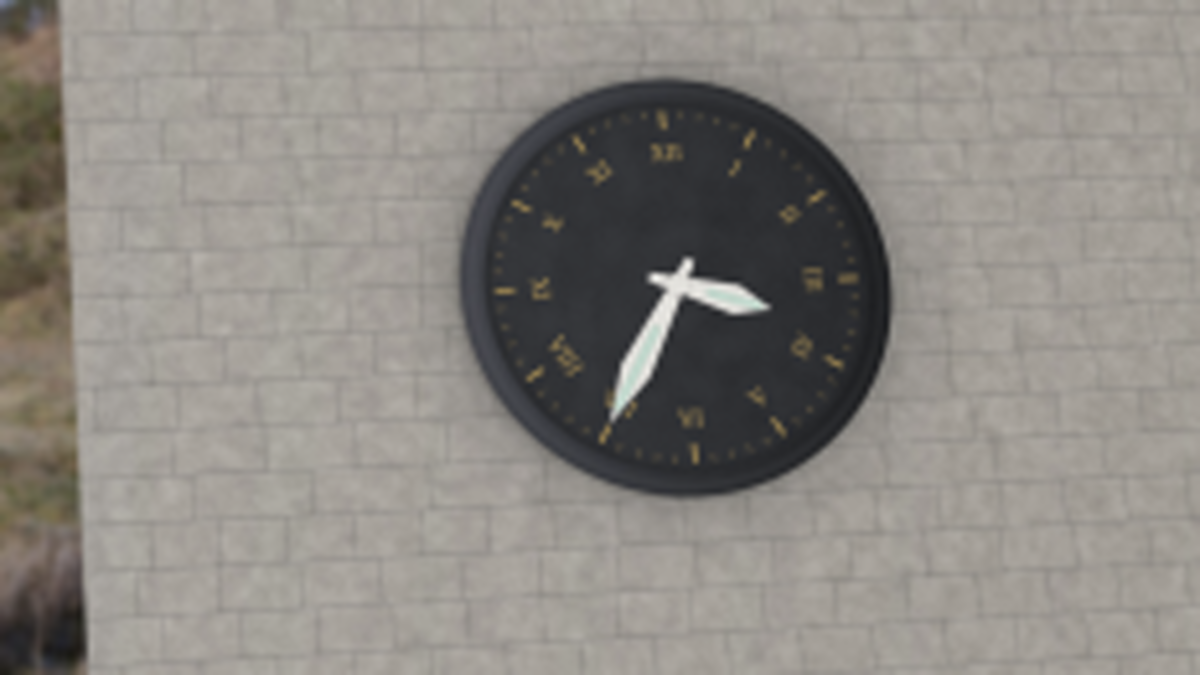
{"hour": 3, "minute": 35}
